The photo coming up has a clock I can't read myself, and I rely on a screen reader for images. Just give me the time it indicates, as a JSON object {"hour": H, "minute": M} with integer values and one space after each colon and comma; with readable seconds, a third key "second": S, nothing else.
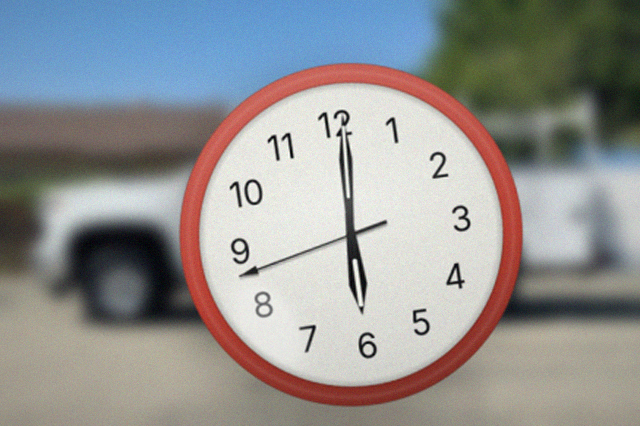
{"hour": 6, "minute": 0, "second": 43}
